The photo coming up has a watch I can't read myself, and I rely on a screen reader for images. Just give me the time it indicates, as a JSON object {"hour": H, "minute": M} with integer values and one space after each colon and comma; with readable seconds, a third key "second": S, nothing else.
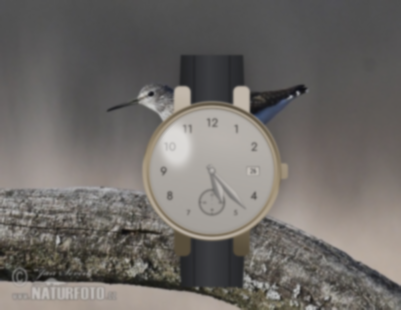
{"hour": 5, "minute": 23}
